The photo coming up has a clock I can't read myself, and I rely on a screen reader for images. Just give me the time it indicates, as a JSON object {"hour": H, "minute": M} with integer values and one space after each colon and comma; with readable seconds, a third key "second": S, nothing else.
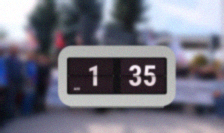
{"hour": 1, "minute": 35}
